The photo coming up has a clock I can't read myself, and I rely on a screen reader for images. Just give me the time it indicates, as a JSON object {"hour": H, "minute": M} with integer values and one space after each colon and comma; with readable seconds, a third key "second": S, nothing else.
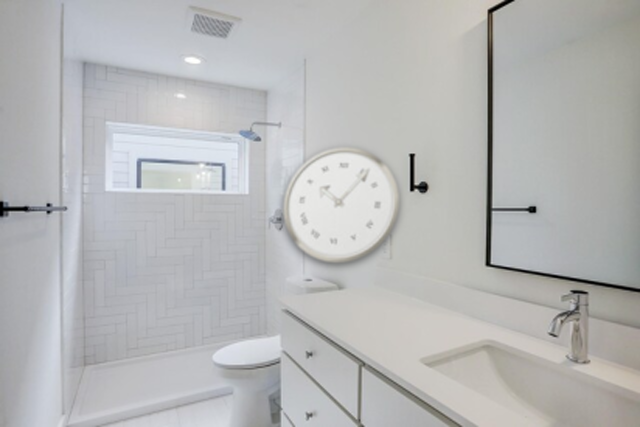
{"hour": 10, "minute": 6}
